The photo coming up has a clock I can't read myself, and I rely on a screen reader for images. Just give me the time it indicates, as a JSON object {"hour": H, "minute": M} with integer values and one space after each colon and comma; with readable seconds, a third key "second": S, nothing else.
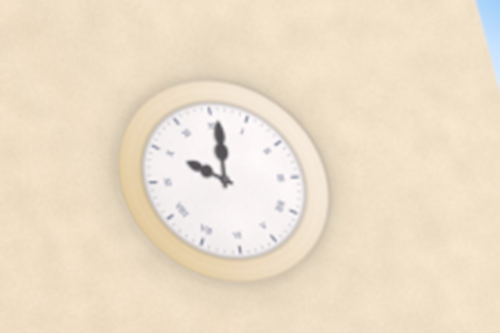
{"hour": 10, "minute": 1}
